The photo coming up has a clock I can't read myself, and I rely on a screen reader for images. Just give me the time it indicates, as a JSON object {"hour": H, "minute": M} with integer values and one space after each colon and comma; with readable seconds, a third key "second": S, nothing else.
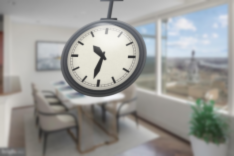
{"hour": 10, "minute": 32}
